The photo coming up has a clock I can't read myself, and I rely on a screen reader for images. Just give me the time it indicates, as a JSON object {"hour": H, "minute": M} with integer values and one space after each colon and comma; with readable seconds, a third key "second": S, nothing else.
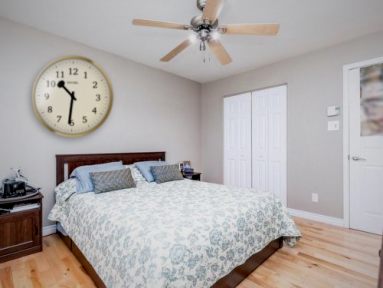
{"hour": 10, "minute": 31}
